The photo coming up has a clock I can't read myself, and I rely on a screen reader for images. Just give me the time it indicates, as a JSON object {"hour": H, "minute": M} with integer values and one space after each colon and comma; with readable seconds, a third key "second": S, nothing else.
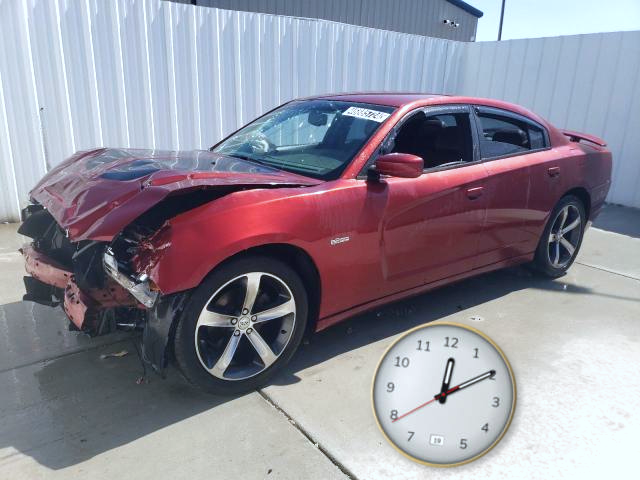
{"hour": 12, "minute": 9, "second": 39}
